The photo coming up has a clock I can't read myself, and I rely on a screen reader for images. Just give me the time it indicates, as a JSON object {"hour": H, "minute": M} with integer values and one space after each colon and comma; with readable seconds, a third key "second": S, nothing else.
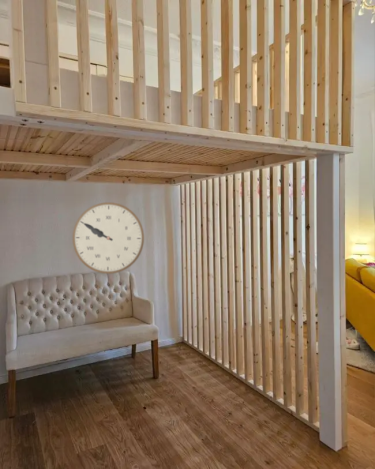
{"hour": 9, "minute": 50}
